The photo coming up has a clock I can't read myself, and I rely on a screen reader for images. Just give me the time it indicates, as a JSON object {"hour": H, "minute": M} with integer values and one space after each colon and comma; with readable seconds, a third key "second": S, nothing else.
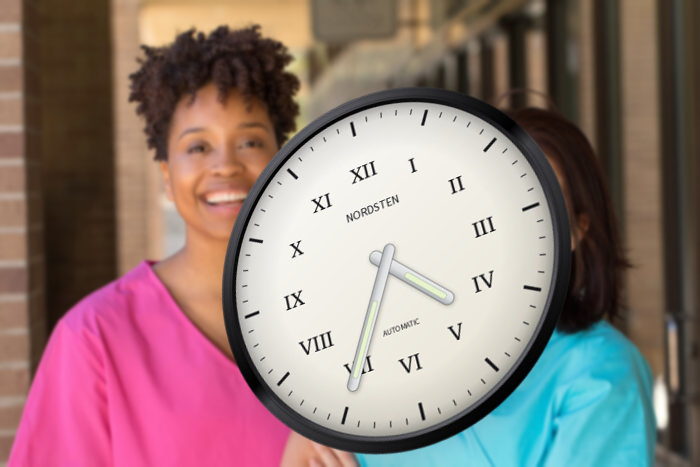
{"hour": 4, "minute": 35}
